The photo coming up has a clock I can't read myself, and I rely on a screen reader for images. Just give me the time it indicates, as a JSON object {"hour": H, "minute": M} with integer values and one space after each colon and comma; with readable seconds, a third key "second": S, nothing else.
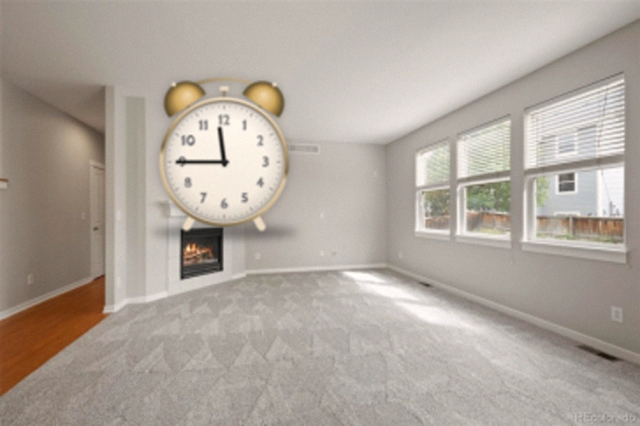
{"hour": 11, "minute": 45}
